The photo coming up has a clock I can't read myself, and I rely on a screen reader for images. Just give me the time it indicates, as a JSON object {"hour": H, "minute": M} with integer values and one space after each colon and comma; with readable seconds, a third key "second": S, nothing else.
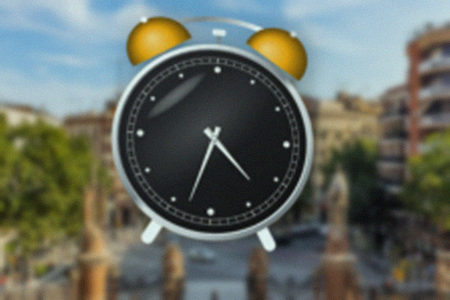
{"hour": 4, "minute": 33}
